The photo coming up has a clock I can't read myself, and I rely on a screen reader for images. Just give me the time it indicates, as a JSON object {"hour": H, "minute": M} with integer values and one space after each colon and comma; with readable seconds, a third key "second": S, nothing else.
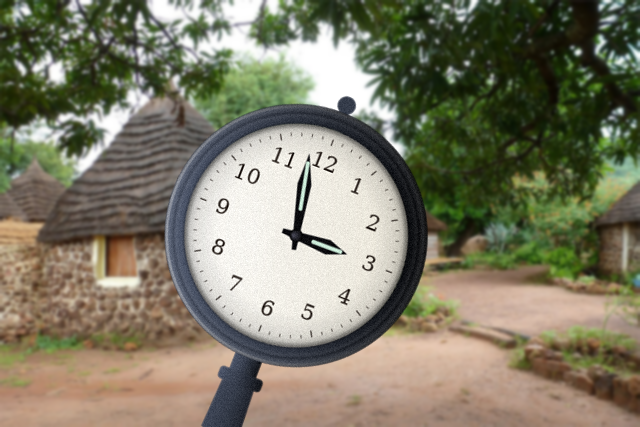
{"hour": 2, "minute": 58}
